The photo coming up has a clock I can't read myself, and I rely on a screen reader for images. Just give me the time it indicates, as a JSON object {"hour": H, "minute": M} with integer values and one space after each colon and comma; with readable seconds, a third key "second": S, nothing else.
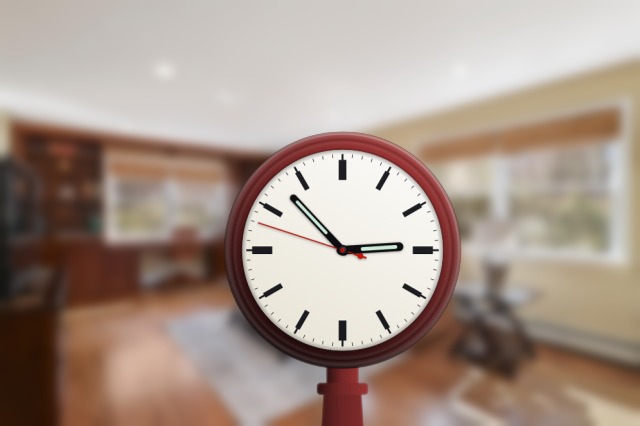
{"hour": 2, "minute": 52, "second": 48}
